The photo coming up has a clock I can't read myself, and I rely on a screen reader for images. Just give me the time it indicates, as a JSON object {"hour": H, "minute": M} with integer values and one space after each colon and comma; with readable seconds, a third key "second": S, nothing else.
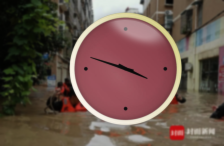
{"hour": 3, "minute": 48}
